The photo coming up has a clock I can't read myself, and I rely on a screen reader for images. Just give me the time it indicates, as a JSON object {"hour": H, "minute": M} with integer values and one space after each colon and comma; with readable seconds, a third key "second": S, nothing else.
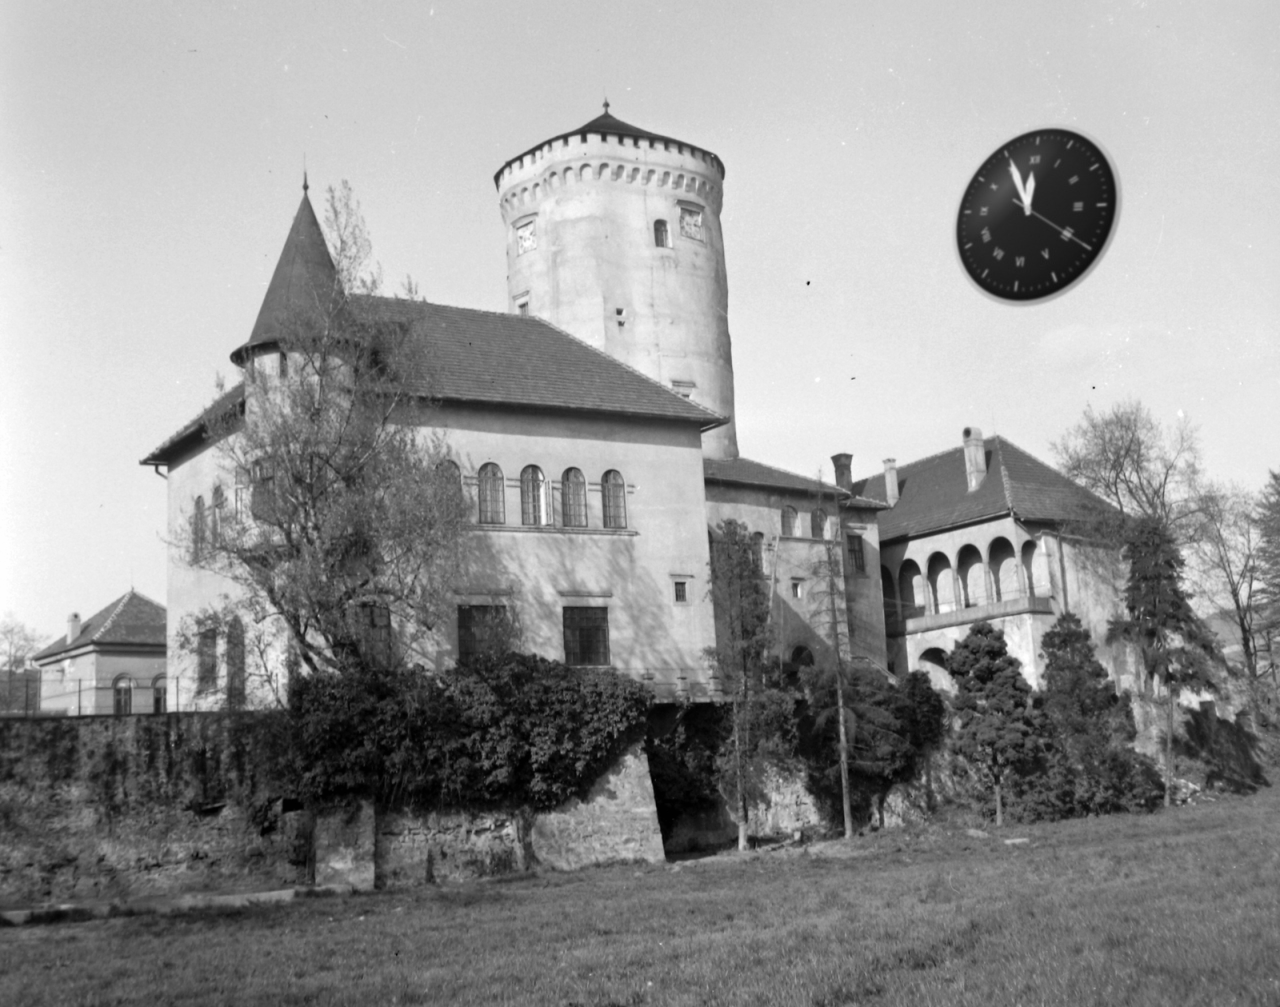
{"hour": 11, "minute": 55, "second": 20}
